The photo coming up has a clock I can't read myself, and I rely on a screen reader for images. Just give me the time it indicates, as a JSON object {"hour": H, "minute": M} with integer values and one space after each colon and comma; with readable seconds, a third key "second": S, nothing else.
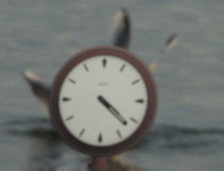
{"hour": 4, "minute": 22}
